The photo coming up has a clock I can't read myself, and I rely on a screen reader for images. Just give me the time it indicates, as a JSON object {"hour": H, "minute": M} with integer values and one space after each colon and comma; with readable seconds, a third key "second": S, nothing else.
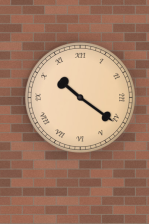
{"hour": 10, "minute": 21}
